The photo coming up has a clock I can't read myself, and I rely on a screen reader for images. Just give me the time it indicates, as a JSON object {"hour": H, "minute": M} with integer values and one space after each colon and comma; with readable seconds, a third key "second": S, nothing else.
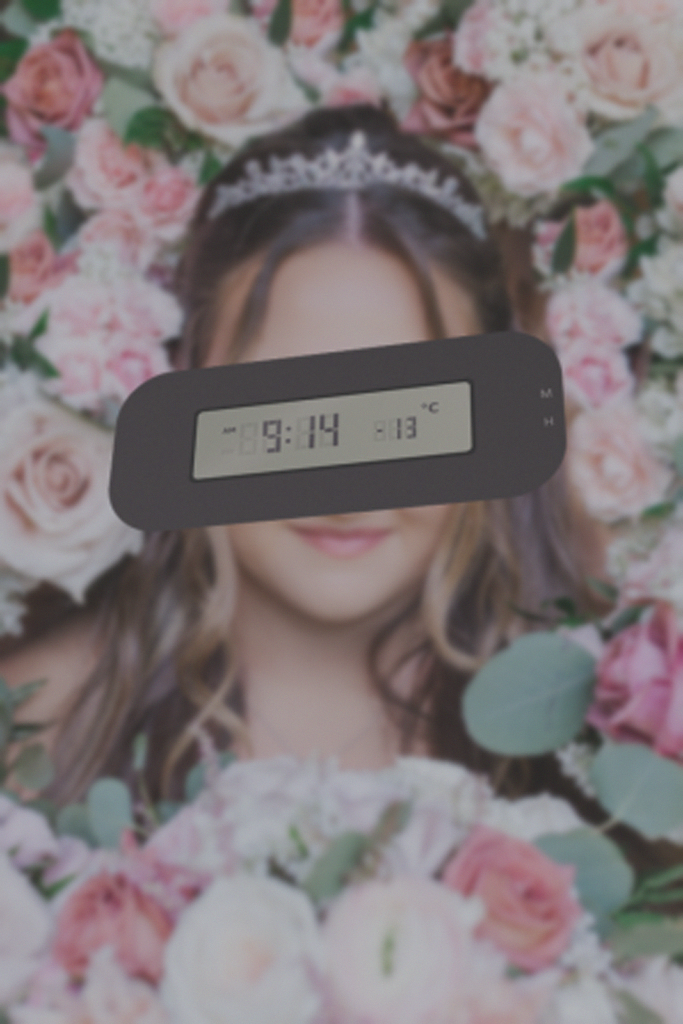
{"hour": 9, "minute": 14}
